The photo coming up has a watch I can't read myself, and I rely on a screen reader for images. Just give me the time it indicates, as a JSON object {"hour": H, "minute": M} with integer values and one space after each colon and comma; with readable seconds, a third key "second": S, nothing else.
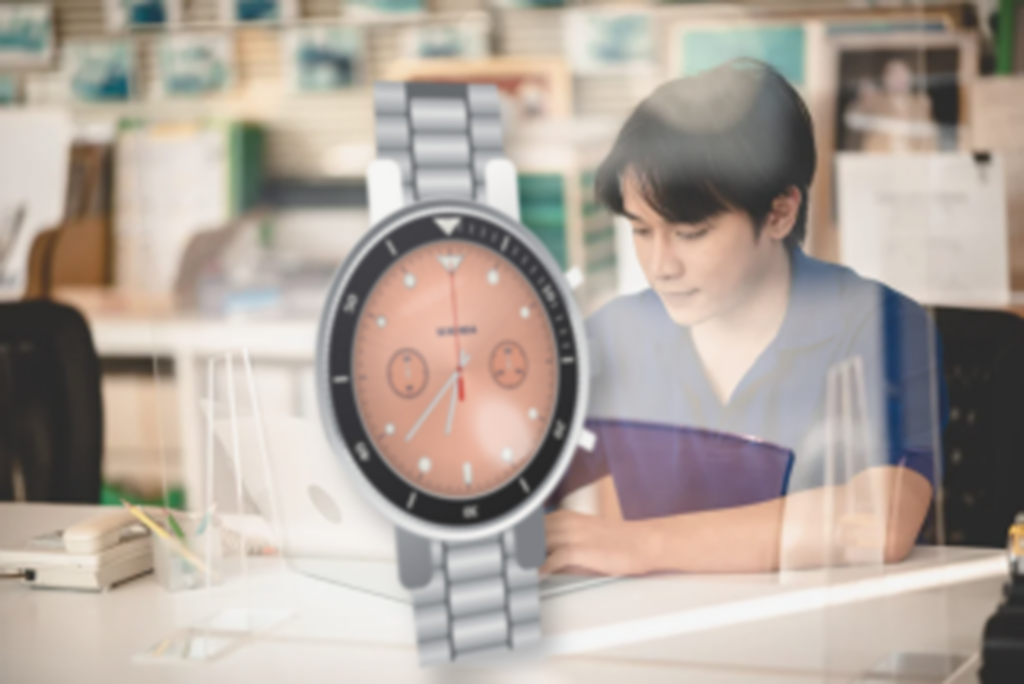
{"hour": 6, "minute": 38}
